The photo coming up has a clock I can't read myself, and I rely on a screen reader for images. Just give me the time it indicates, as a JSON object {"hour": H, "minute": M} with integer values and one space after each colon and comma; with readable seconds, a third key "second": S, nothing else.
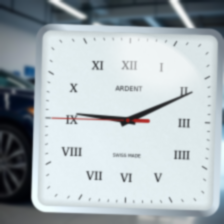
{"hour": 9, "minute": 10, "second": 45}
